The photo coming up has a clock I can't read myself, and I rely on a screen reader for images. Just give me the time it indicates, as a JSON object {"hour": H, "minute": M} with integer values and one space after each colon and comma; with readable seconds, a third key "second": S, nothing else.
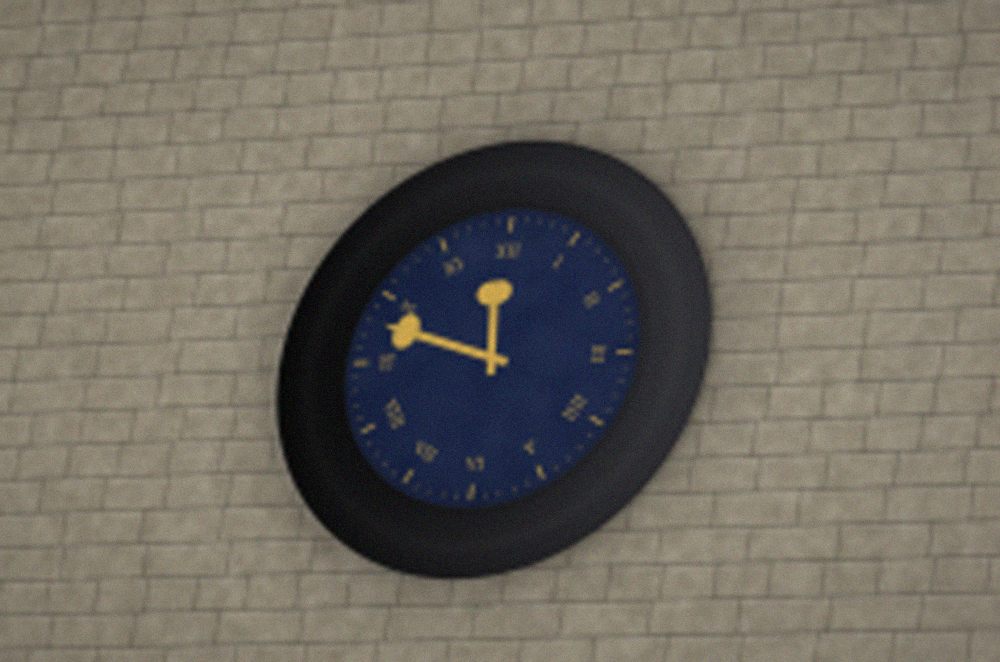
{"hour": 11, "minute": 48}
